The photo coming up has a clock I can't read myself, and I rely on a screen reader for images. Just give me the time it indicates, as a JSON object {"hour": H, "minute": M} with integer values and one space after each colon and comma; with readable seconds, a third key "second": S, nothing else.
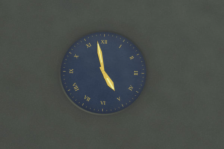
{"hour": 4, "minute": 58}
